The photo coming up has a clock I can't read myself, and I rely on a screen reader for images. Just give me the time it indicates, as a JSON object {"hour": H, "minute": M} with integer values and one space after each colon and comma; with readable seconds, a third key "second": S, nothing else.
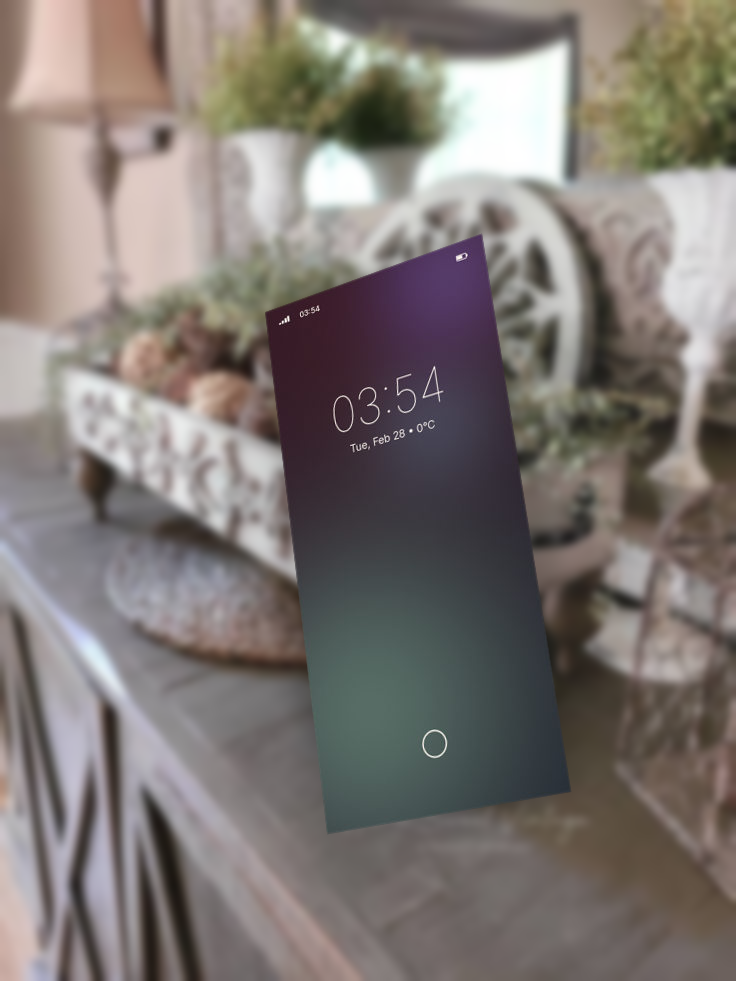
{"hour": 3, "minute": 54}
